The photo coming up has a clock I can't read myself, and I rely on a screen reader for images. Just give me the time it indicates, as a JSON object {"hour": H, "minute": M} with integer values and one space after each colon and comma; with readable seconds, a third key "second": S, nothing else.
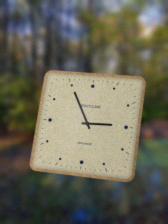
{"hour": 2, "minute": 55}
